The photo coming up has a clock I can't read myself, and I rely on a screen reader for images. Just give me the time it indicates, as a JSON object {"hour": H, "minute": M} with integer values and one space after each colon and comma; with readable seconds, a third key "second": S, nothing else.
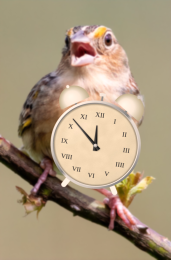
{"hour": 11, "minute": 52}
